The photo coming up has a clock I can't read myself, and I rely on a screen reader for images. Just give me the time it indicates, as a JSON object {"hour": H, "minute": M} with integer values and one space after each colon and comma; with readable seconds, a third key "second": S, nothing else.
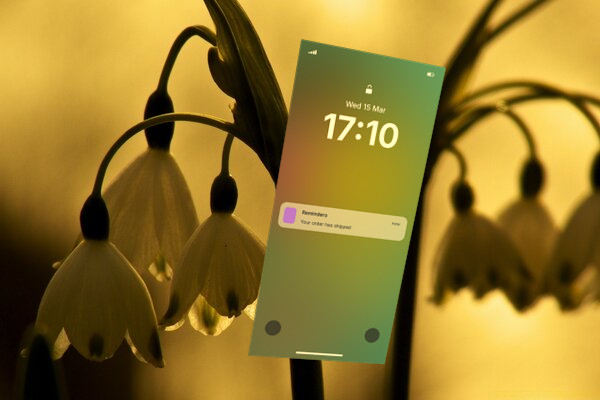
{"hour": 17, "minute": 10}
